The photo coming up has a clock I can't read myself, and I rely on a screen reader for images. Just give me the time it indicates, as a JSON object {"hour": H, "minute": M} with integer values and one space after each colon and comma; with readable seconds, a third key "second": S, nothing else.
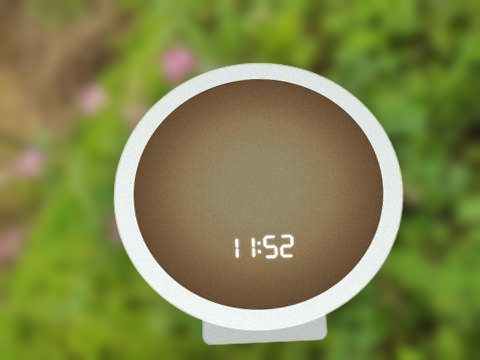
{"hour": 11, "minute": 52}
